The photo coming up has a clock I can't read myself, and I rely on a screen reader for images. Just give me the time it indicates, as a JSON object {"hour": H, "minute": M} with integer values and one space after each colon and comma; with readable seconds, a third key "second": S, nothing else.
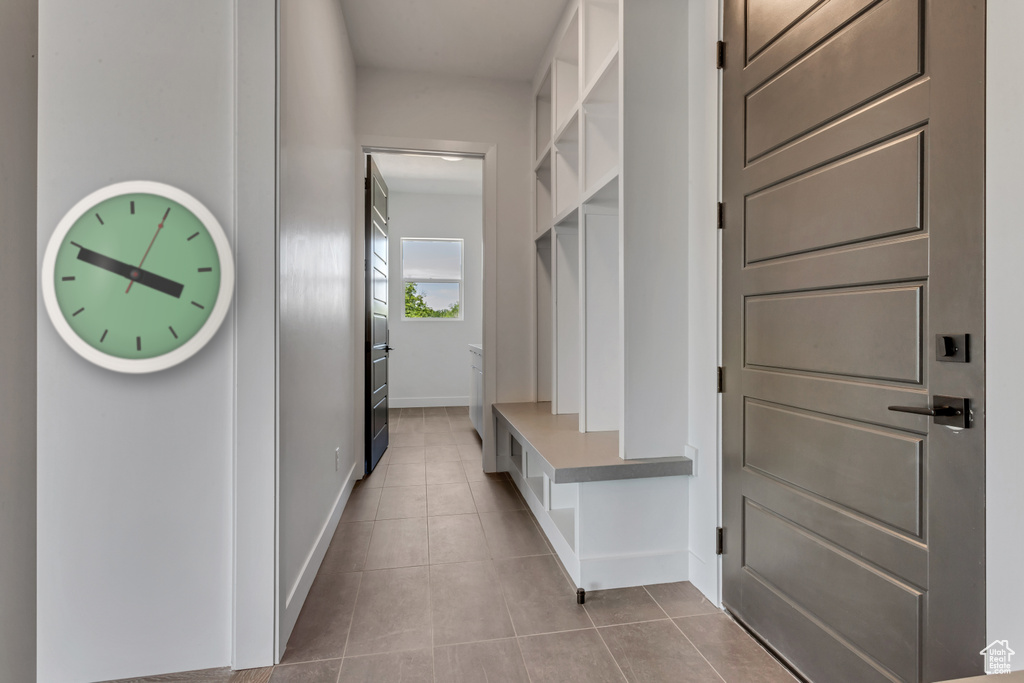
{"hour": 3, "minute": 49, "second": 5}
